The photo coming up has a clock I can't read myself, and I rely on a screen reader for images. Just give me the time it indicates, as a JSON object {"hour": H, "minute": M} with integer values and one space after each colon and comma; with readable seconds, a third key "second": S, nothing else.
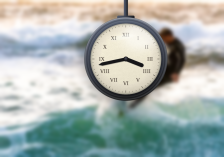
{"hour": 3, "minute": 43}
